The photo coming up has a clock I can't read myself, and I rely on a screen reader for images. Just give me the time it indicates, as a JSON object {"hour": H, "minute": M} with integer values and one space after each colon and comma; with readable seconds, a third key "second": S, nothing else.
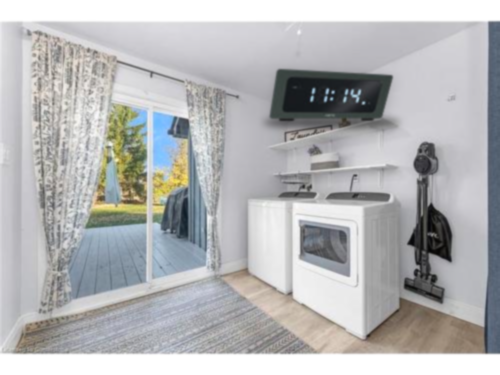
{"hour": 11, "minute": 14}
